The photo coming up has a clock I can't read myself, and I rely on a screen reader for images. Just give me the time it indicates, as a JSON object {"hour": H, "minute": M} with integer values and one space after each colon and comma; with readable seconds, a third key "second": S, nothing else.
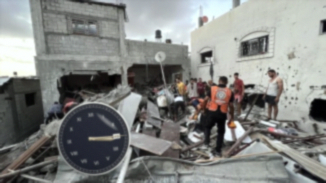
{"hour": 3, "minute": 15}
